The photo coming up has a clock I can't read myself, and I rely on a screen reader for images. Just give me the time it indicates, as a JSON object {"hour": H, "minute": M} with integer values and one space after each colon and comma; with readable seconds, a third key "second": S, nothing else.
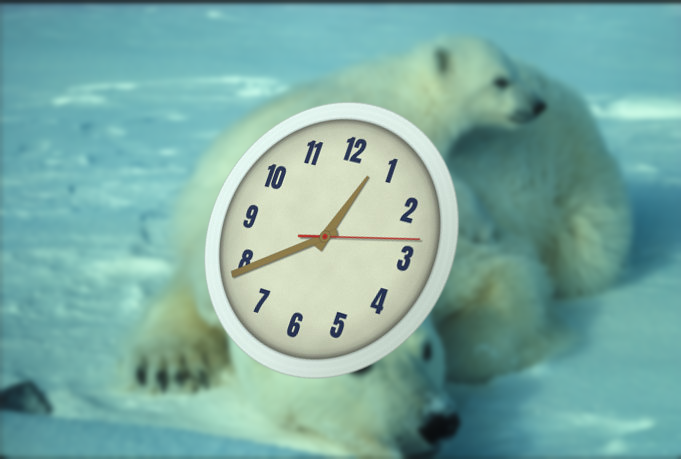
{"hour": 12, "minute": 39, "second": 13}
